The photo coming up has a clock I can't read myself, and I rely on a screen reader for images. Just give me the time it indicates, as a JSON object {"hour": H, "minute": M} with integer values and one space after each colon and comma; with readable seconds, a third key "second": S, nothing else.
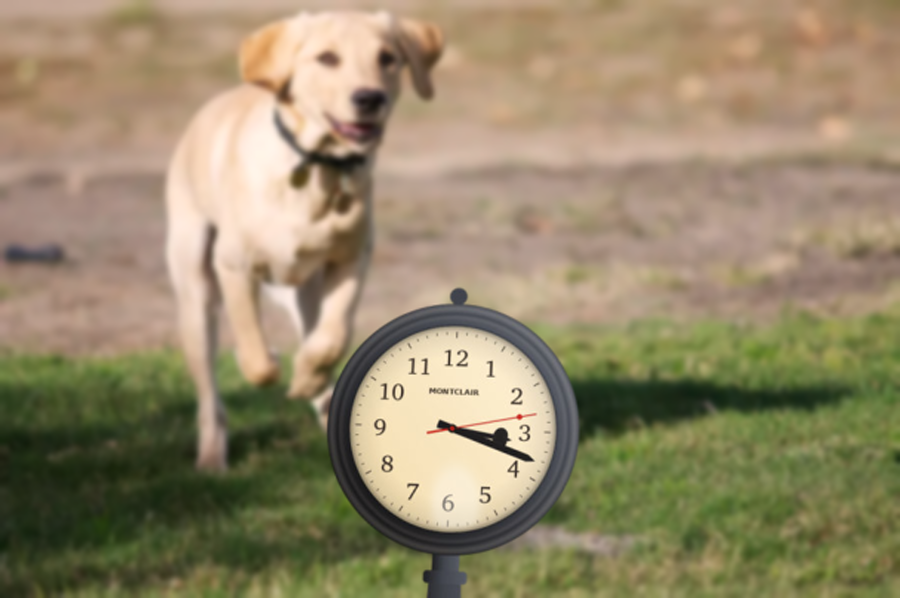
{"hour": 3, "minute": 18, "second": 13}
